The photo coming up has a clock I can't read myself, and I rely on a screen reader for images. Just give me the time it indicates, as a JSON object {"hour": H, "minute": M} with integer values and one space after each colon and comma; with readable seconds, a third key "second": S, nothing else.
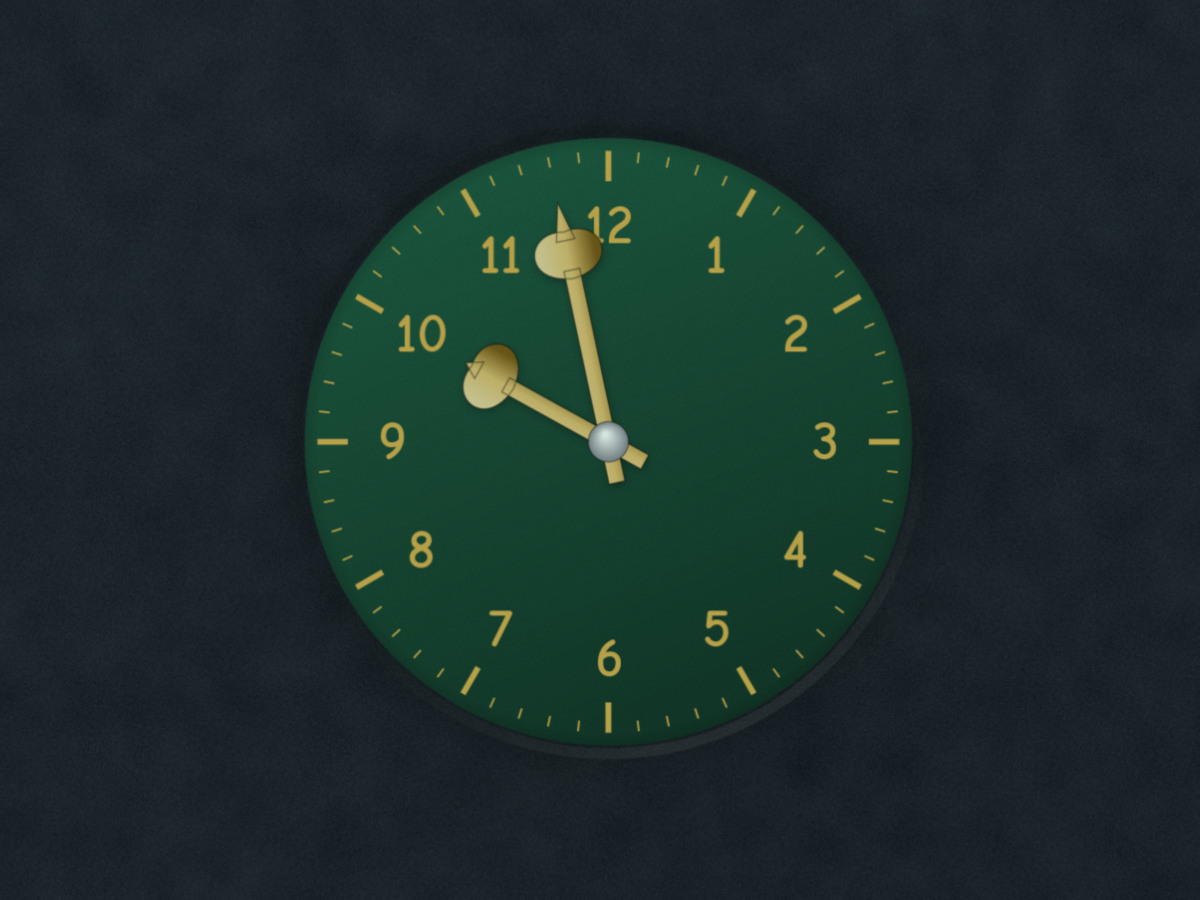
{"hour": 9, "minute": 58}
